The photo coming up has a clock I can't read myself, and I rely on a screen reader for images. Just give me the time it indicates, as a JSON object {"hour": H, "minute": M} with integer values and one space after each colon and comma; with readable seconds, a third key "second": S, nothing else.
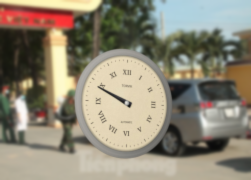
{"hour": 9, "minute": 49}
